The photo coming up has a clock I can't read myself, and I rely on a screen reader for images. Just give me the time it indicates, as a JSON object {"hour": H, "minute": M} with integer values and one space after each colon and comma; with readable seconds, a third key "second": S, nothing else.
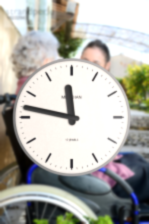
{"hour": 11, "minute": 47}
